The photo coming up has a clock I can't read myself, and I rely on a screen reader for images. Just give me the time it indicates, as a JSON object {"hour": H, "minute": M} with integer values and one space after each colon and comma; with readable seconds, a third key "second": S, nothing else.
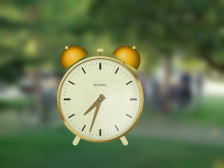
{"hour": 7, "minute": 33}
